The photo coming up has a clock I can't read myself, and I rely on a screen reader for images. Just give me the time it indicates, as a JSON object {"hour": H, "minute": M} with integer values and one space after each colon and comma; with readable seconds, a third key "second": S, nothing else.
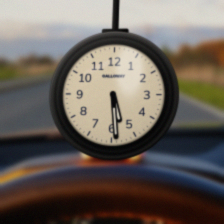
{"hour": 5, "minute": 29}
